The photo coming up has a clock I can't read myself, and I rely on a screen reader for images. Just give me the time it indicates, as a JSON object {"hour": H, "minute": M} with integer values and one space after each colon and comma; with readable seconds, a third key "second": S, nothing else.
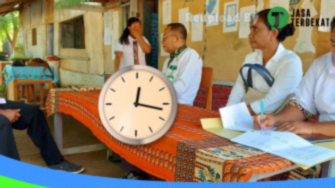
{"hour": 12, "minute": 17}
